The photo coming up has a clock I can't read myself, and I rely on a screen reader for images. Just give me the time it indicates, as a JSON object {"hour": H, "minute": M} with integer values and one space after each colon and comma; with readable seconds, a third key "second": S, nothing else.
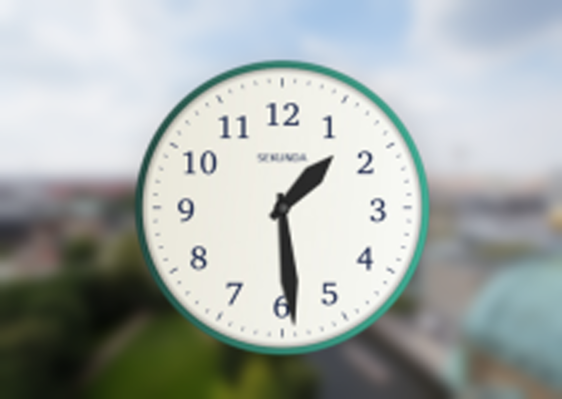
{"hour": 1, "minute": 29}
